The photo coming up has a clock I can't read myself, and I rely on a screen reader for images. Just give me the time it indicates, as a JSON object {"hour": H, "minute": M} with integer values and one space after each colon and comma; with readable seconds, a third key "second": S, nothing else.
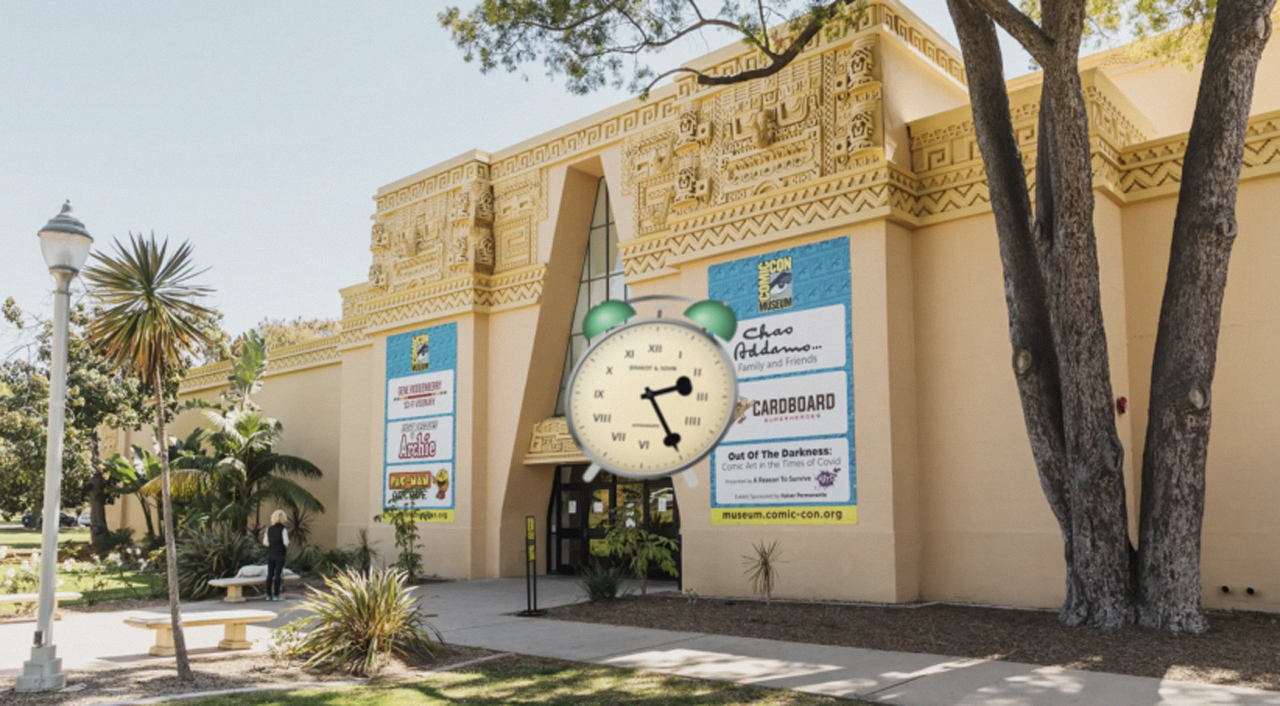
{"hour": 2, "minute": 25}
